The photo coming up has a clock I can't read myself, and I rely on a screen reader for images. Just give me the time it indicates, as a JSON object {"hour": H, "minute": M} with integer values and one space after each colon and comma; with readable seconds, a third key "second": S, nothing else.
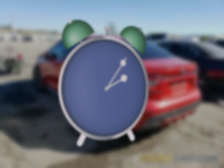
{"hour": 2, "minute": 6}
